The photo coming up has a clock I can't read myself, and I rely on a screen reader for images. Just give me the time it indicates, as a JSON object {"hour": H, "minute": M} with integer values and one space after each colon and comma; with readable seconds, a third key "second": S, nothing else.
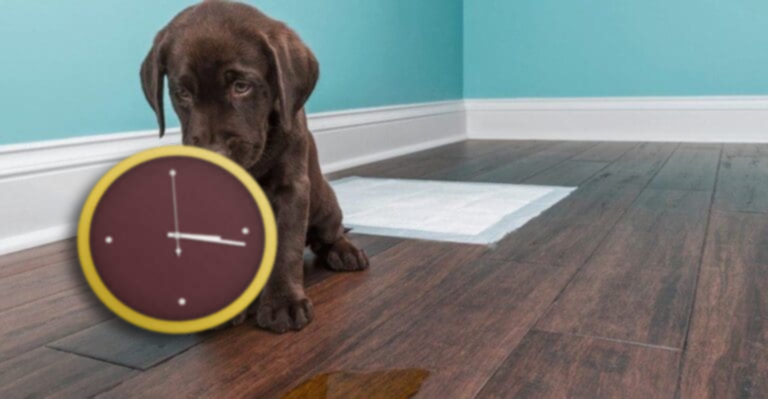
{"hour": 3, "minute": 17, "second": 0}
